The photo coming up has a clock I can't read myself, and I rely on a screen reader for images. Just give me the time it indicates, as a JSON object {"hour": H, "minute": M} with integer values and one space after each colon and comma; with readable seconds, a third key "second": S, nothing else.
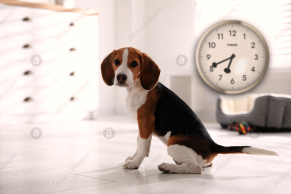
{"hour": 6, "minute": 41}
